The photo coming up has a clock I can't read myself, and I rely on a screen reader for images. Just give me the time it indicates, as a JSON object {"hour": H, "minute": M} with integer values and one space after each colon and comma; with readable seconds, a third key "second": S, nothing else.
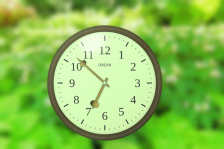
{"hour": 6, "minute": 52}
